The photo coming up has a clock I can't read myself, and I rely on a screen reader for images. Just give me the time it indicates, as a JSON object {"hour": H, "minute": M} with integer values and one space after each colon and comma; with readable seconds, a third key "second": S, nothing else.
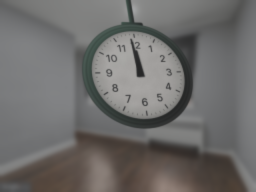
{"hour": 11, "minute": 59}
